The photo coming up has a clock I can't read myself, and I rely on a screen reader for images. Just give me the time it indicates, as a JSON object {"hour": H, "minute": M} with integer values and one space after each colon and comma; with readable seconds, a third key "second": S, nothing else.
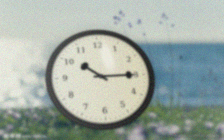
{"hour": 10, "minute": 15}
